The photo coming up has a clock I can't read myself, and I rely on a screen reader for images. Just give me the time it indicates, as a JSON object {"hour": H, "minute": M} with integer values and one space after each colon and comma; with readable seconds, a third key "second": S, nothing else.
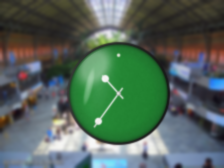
{"hour": 10, "minute": 36}
